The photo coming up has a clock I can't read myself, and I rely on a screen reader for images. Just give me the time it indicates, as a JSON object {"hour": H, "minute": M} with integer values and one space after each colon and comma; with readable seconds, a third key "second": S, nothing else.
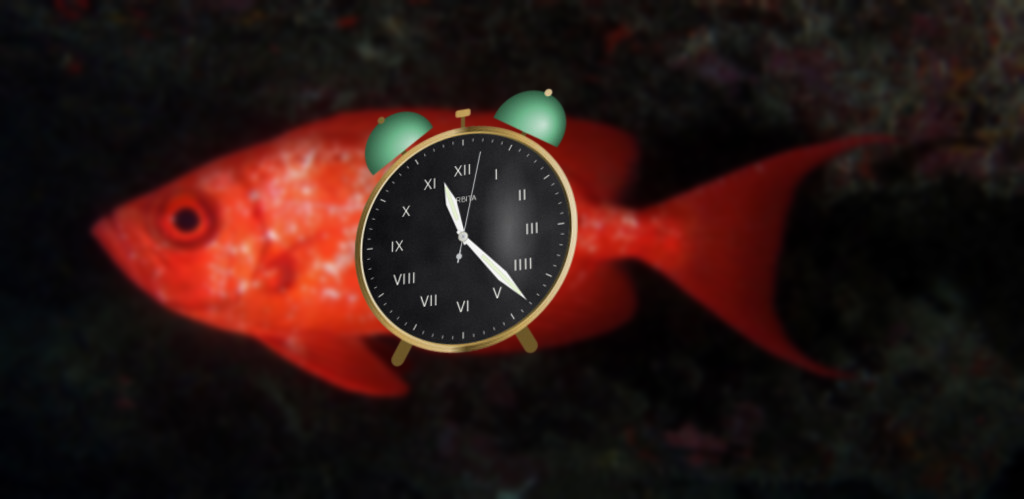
{"hour": 11, "minute": 23, "second": 2}
